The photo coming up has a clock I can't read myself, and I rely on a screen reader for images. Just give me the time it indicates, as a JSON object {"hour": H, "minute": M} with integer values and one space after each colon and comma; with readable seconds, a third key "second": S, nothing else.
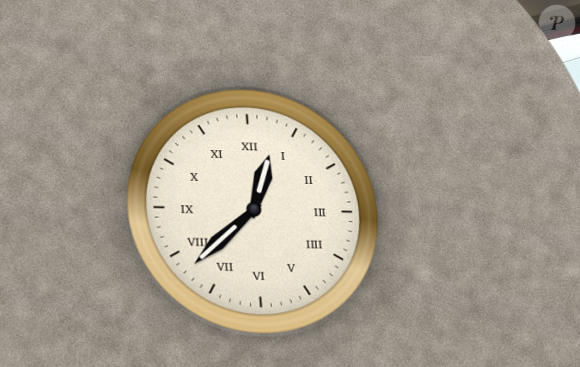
{"hour": 12, "minute": 38}
